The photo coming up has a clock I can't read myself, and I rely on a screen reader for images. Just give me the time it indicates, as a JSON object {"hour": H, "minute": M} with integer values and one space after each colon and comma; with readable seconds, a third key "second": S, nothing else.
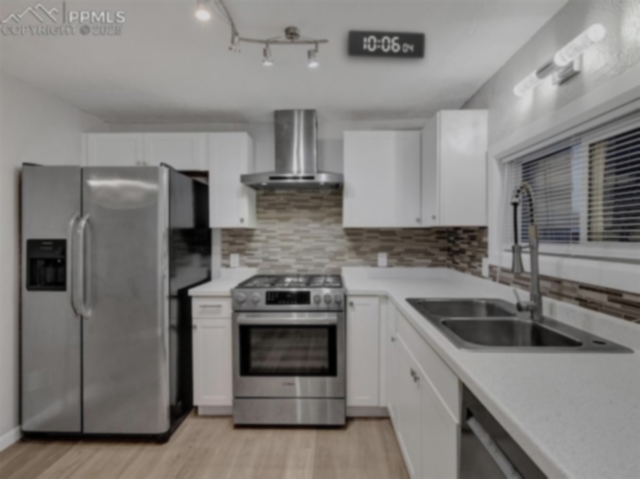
{"hour": 10, "minute": 6}
